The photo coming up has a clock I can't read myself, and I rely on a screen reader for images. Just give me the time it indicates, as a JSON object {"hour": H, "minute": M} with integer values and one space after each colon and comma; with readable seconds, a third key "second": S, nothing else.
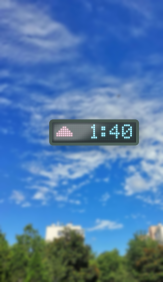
{"hour": 1, "minute": 40}
